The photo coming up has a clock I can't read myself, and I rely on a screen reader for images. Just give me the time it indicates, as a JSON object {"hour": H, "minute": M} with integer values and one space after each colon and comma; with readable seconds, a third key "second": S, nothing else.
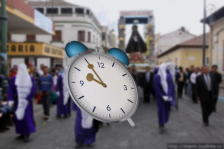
{"hour": 9, "minute": 55}
